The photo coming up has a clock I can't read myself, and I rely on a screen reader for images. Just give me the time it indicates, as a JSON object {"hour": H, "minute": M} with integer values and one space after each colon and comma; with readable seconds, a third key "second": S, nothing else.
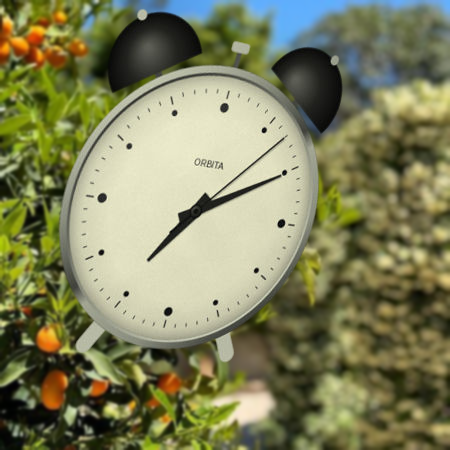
{"hour": 7, "minute": 10, "second": 7}
